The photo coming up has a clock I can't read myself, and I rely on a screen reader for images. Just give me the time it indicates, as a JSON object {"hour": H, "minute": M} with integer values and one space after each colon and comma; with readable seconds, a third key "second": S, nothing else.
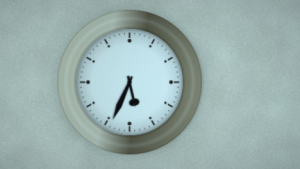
{"hour": 5, "minute": 34}
